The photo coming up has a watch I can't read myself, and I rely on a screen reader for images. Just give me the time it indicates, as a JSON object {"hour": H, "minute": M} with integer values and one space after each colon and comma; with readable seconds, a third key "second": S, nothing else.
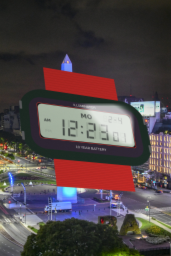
{"hour": 12, "minute": 23, "second": 1}
